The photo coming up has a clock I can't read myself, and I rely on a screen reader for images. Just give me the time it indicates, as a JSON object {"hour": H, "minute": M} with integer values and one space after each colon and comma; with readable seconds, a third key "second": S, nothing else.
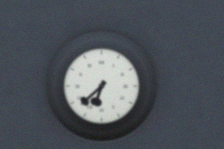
{"hour": 6, "minute": 38}
